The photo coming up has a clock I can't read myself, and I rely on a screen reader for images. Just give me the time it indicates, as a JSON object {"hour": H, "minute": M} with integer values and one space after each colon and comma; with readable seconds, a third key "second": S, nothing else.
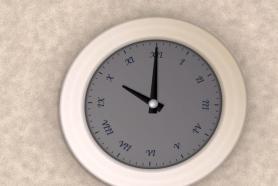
{"hour": 10, "minute": 0}
